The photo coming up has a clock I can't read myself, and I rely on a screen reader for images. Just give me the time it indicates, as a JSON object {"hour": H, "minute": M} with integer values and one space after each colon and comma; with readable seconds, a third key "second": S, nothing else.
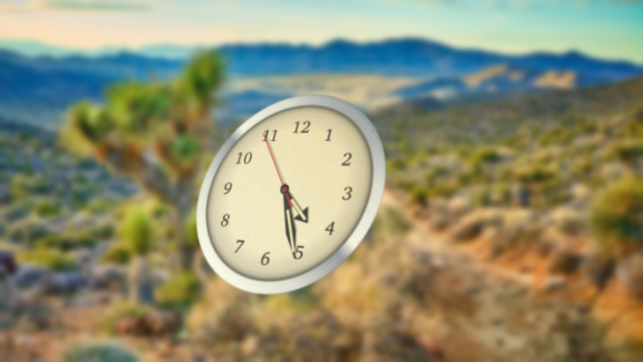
{"hour": 4, "minute": 25, "second": 54}
